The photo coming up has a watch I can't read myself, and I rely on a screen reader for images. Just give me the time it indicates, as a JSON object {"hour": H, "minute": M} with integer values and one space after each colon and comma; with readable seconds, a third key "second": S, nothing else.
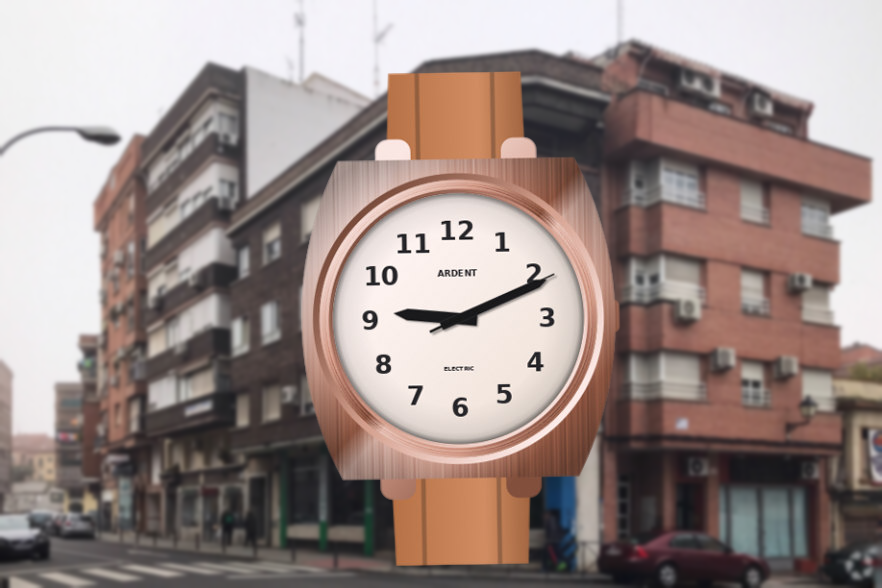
{"hour": 9, "minute": 11, "second": 11}
